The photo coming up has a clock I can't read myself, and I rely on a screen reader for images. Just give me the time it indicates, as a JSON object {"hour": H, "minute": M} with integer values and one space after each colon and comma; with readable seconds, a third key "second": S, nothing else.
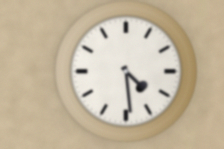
{"hour": 4, "minute": 29}
